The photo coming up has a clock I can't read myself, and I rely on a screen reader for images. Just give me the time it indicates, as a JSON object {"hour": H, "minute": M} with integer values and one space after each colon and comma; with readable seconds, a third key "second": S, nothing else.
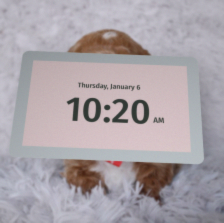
{"hour": 10, "minute": 20}
